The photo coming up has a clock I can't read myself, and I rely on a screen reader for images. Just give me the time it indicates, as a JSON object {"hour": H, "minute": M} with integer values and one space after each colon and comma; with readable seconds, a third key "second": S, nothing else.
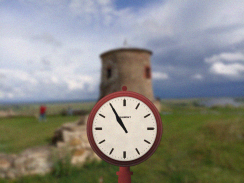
{"hour": 10, "minute": 55}
